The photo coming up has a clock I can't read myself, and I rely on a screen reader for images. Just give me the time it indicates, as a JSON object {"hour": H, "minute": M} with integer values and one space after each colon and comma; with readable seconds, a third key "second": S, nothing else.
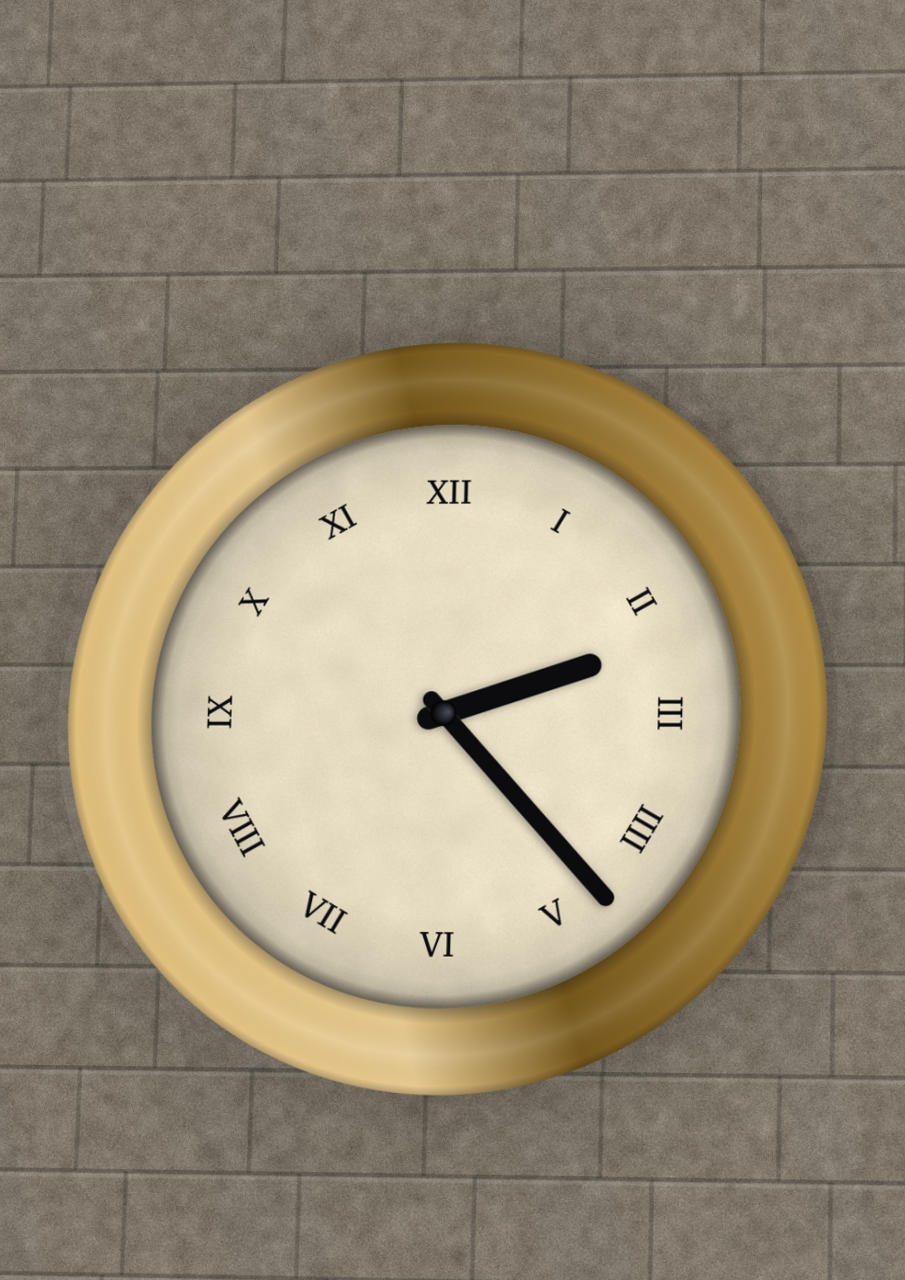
{"hour": 2, "minute": 23}
